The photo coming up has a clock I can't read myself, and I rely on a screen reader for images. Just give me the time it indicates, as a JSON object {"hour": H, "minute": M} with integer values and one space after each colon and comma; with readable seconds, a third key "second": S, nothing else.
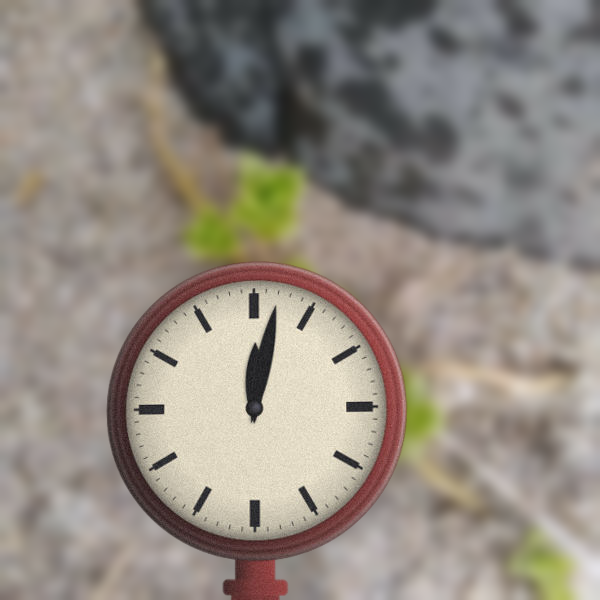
{"hour": 12, "minute": 2}
